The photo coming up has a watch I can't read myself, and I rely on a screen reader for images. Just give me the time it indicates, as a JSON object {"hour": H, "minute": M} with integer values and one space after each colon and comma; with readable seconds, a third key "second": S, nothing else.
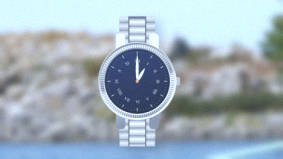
{"hour": 1, "minute": 0}
